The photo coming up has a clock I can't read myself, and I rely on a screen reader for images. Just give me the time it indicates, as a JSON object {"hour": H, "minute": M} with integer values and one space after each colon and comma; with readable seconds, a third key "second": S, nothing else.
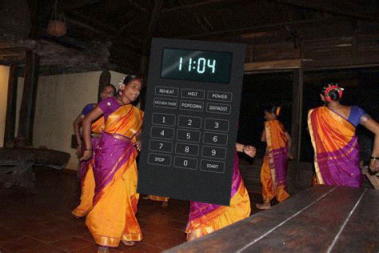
{"hour": 11, "minute": 4}
